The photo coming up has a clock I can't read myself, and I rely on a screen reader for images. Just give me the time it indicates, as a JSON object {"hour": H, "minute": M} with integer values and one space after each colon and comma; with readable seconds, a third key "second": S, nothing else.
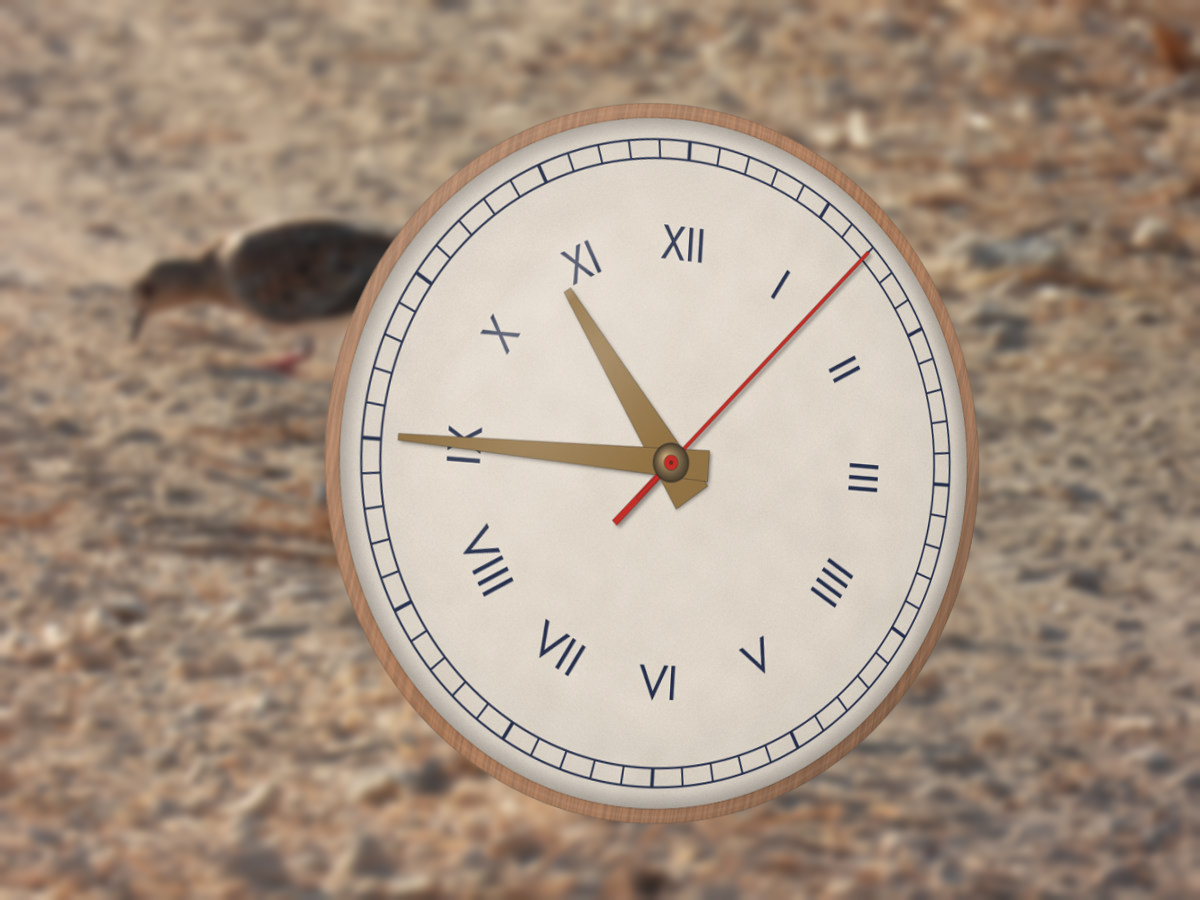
{"hour": 10, "minute": 45, "second": 7}
